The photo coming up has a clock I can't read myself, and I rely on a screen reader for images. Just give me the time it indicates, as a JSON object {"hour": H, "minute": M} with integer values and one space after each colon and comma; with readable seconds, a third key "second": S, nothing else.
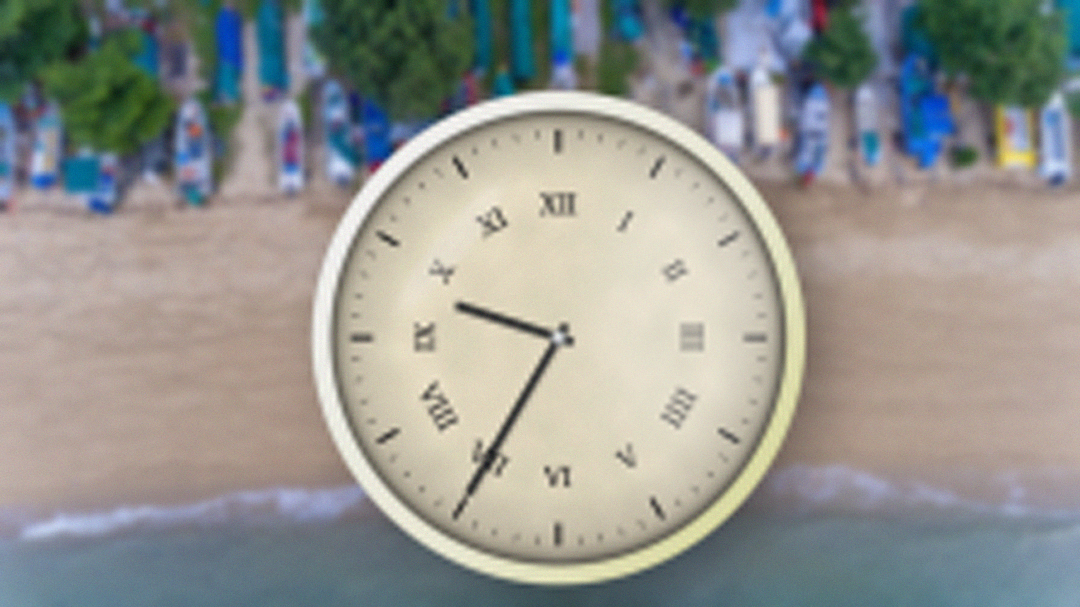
{"hour": 9, "minute": 35}
